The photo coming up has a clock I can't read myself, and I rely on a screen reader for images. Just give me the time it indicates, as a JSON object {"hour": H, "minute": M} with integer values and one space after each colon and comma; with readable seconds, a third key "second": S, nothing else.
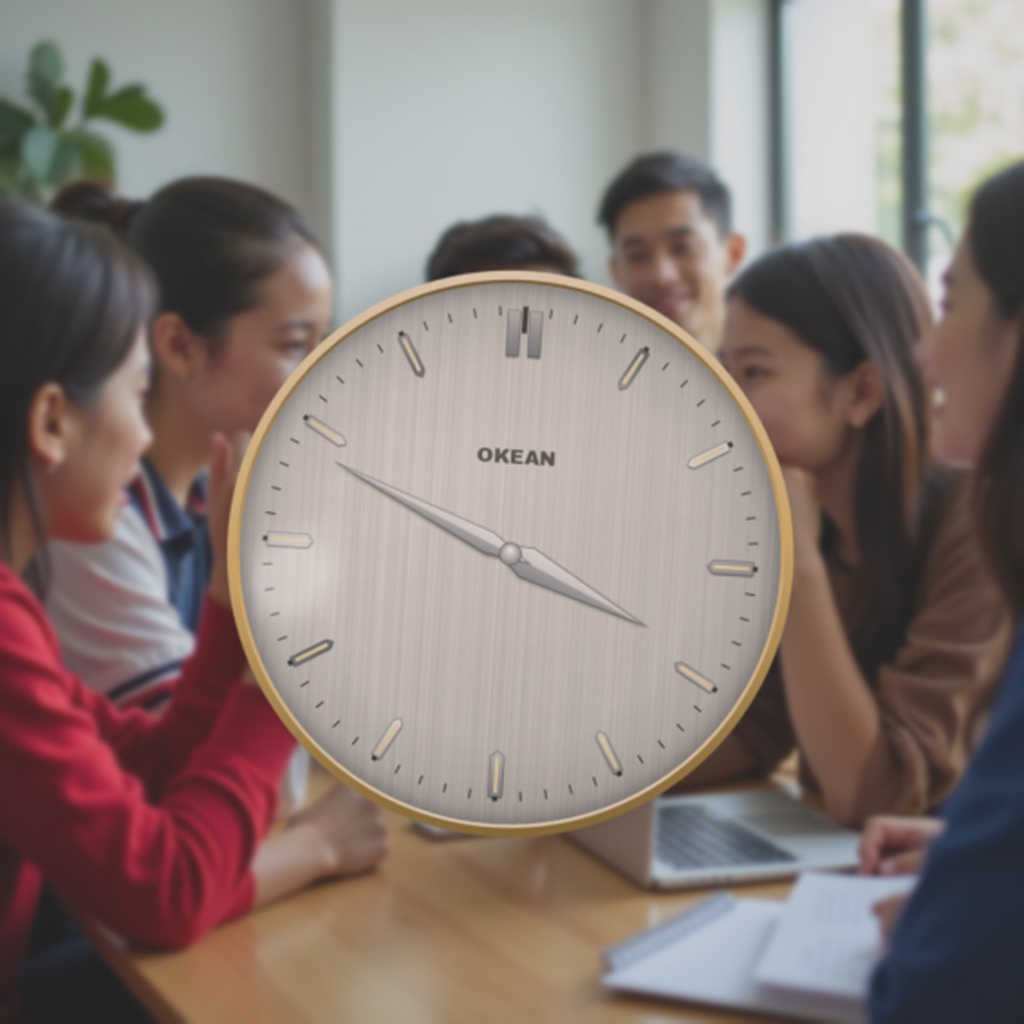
{"hour": 3, "minute": 49}
